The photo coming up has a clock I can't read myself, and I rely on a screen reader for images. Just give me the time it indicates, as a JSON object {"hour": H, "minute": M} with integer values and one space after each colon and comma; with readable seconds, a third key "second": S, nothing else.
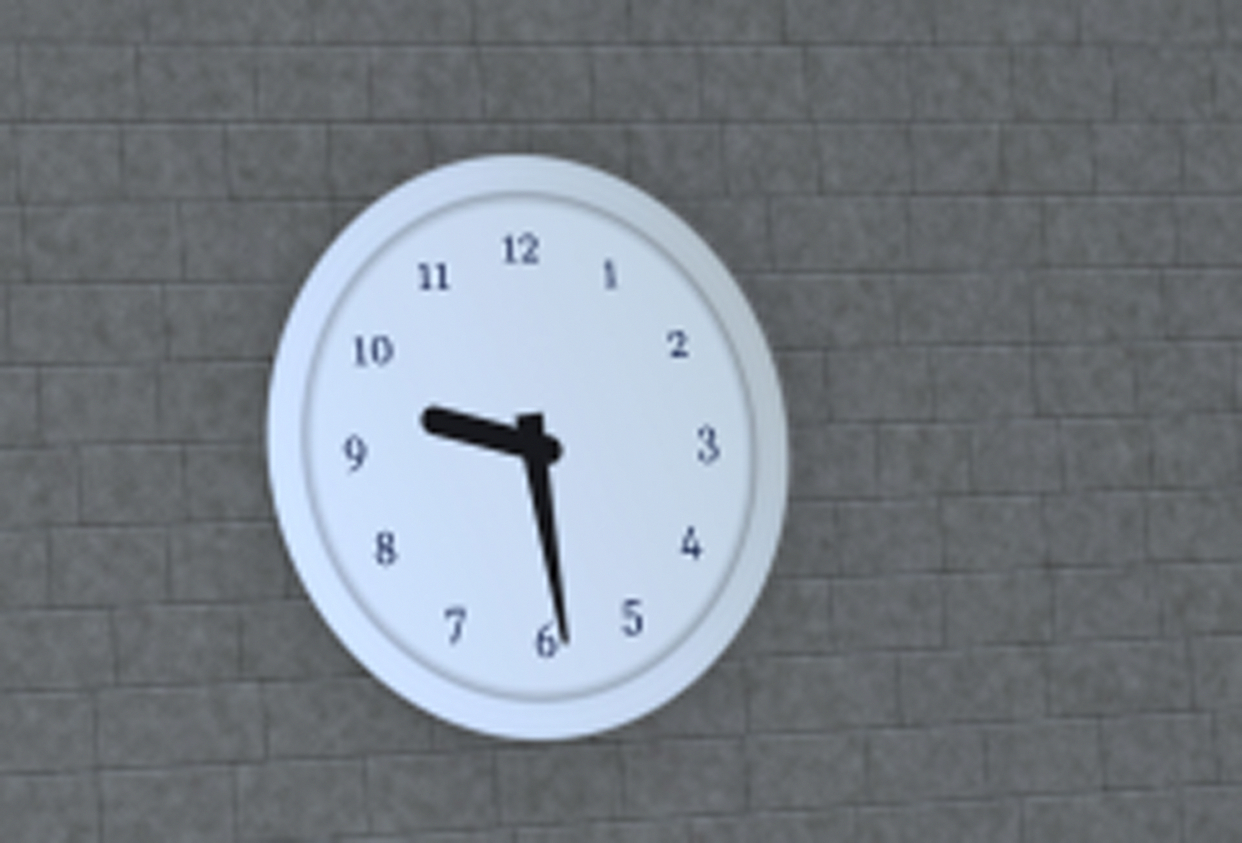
{"hour": 9, "minute": 29}
